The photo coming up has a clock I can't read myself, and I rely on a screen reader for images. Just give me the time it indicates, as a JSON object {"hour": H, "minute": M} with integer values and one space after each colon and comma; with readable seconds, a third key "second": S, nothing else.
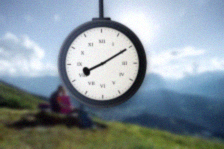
{"hour": 8, "minute": 10}
